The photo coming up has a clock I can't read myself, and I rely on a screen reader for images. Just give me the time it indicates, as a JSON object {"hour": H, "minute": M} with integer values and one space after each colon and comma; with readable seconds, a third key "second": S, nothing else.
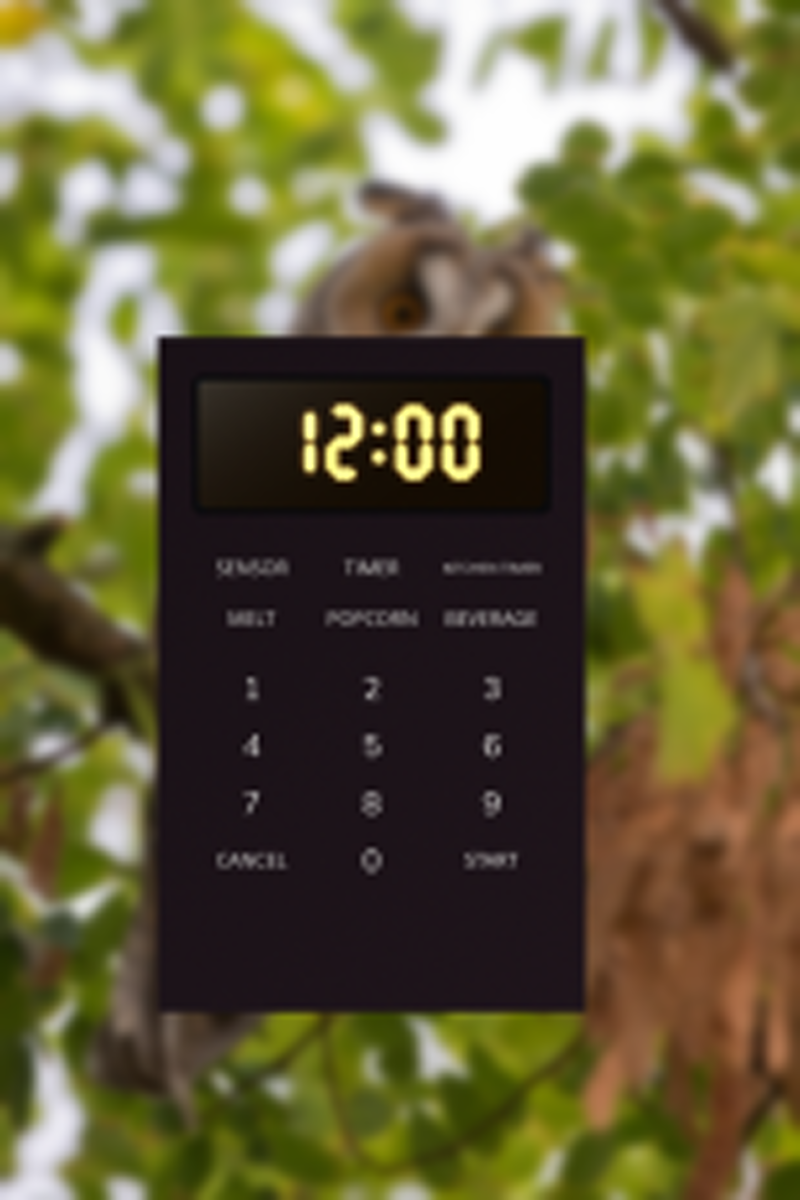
{"hour": 12, "minute": 0}
